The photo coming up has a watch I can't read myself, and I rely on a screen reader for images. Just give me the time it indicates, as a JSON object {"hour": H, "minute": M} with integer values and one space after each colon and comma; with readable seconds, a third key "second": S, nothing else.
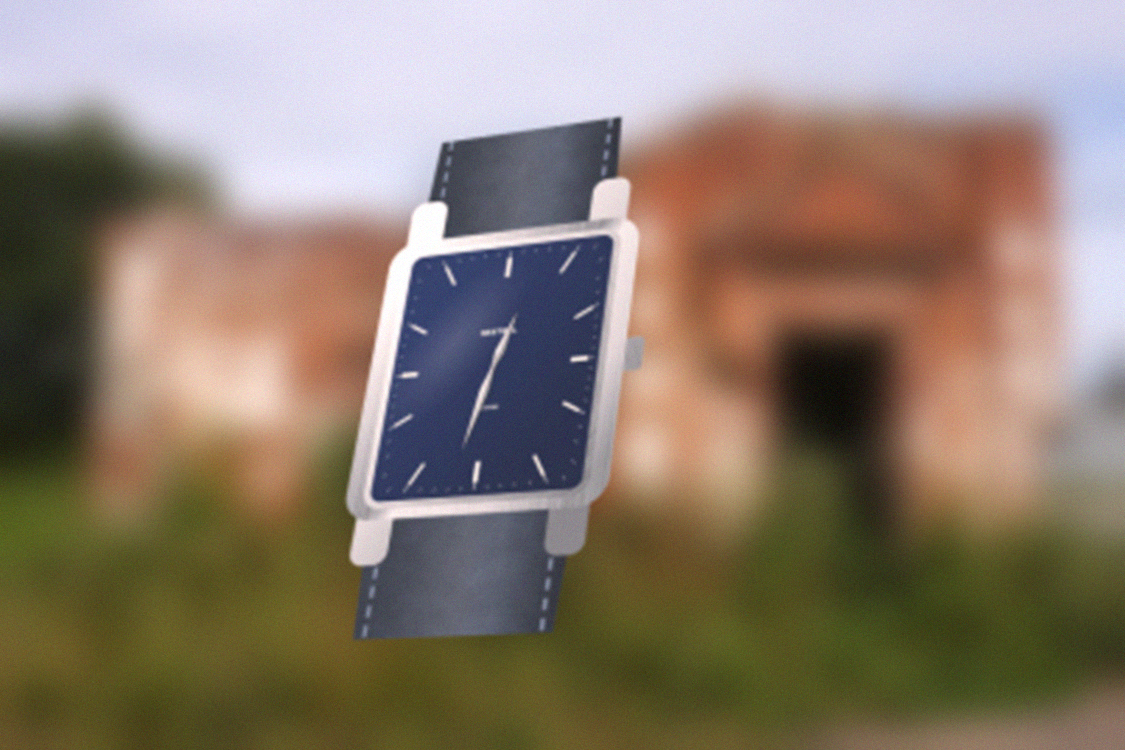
{"hour": 12, "minute": 32}
